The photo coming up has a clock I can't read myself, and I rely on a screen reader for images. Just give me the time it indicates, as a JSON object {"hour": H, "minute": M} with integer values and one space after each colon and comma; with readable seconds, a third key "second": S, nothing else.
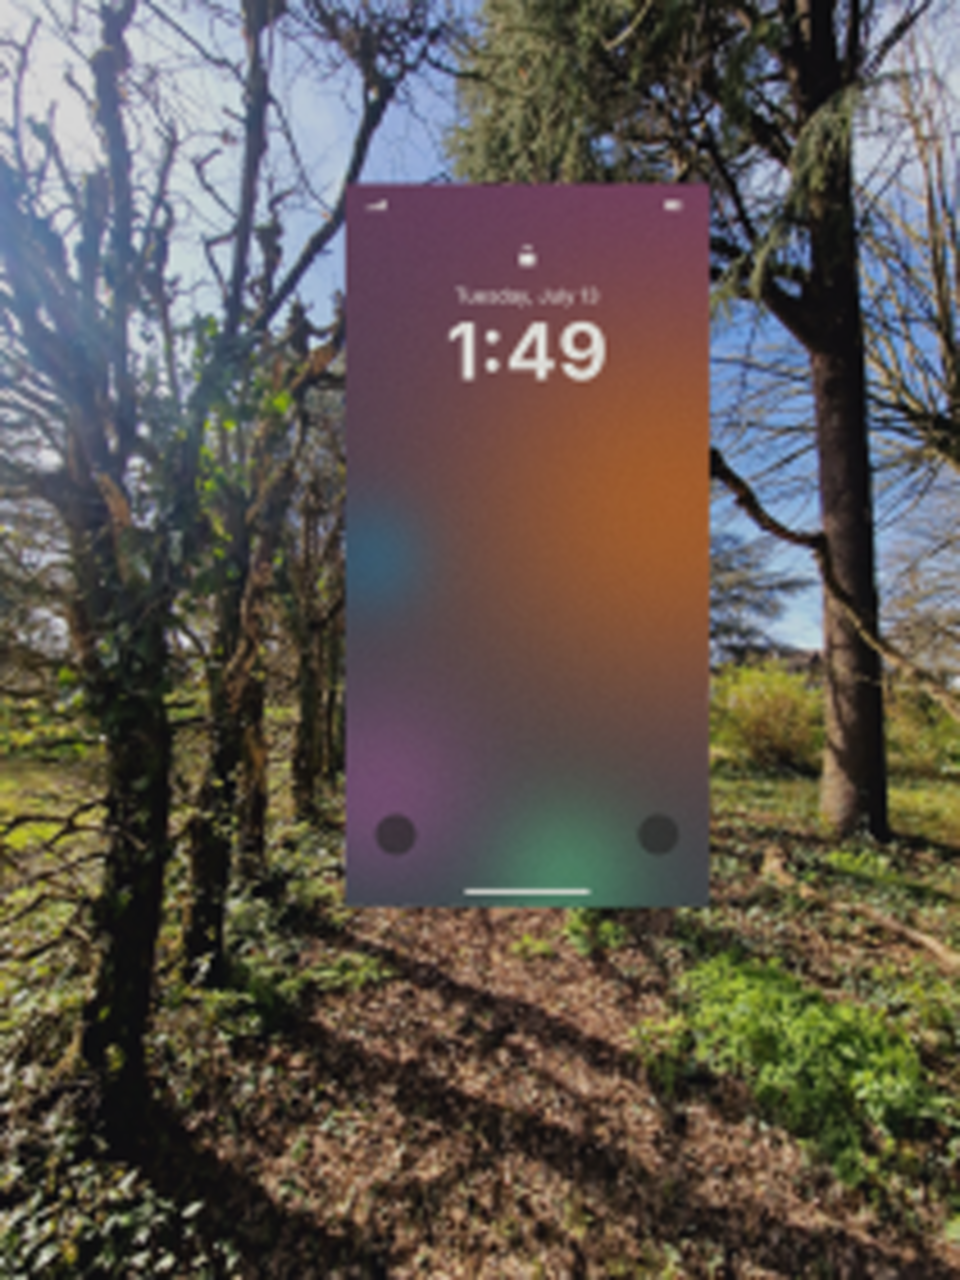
{"hour": 1, "minute": 49}
